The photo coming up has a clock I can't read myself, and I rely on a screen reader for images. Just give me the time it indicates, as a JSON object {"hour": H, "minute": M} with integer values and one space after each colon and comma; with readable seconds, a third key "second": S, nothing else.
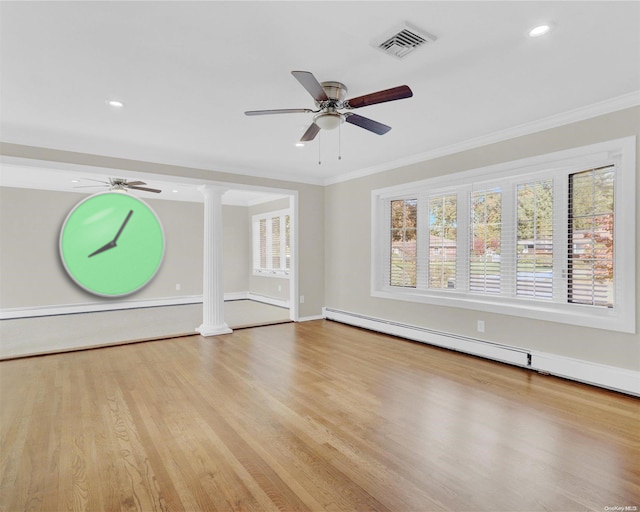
{"hour": 8, "minute": 5}
